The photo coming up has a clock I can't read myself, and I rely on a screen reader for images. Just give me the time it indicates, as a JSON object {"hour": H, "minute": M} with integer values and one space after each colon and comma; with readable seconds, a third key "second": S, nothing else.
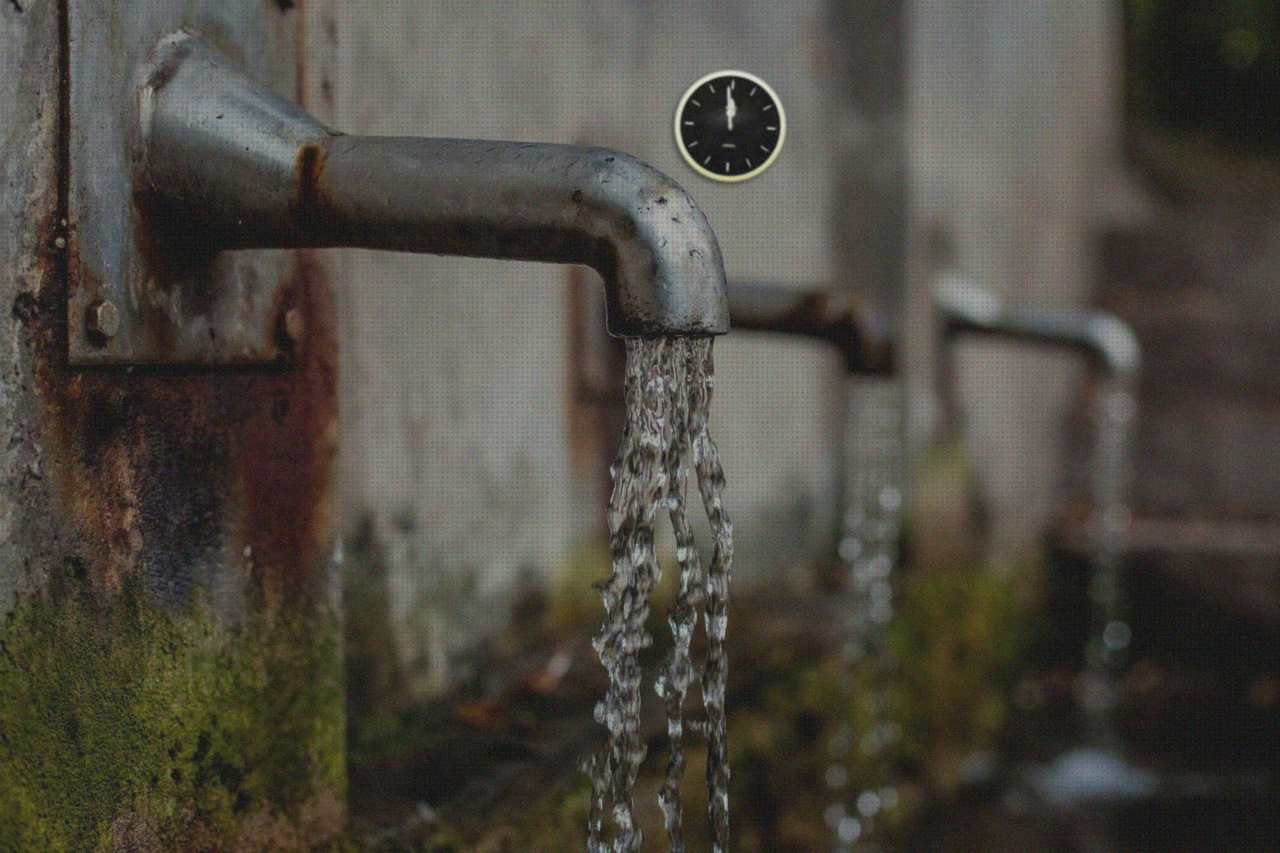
{"hour": 11, "minute": 59}
